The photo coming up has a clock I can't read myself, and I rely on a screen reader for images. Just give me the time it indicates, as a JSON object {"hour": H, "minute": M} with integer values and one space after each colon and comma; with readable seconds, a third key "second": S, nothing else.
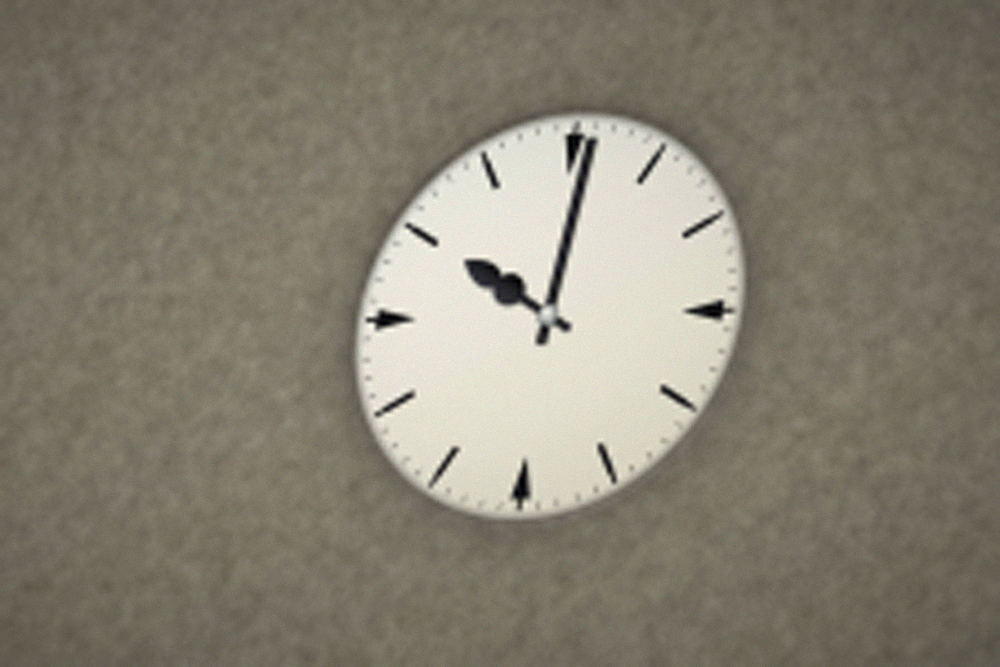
{"hour": 10, "minute": 1}
